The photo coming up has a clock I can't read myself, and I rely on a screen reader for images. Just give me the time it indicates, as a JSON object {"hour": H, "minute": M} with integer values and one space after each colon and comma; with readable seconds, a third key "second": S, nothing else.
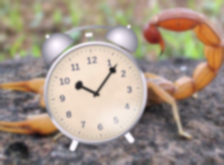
{"hour": 10, "minute": 7}
